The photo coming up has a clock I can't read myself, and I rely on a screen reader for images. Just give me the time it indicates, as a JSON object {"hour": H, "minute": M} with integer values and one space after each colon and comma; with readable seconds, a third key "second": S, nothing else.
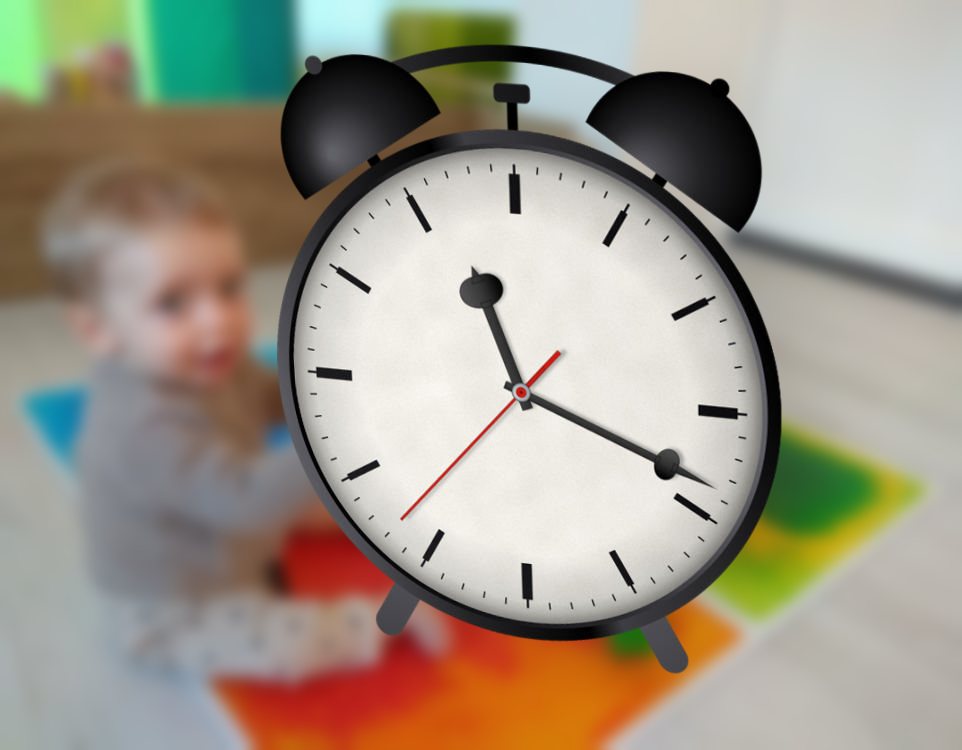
{"hour": 11, "minute": 18, "second": 37}
